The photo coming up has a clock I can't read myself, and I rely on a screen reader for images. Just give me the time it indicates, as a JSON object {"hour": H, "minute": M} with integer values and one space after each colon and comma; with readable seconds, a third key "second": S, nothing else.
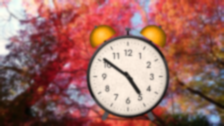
{"hour": 4, "minute": 51}
